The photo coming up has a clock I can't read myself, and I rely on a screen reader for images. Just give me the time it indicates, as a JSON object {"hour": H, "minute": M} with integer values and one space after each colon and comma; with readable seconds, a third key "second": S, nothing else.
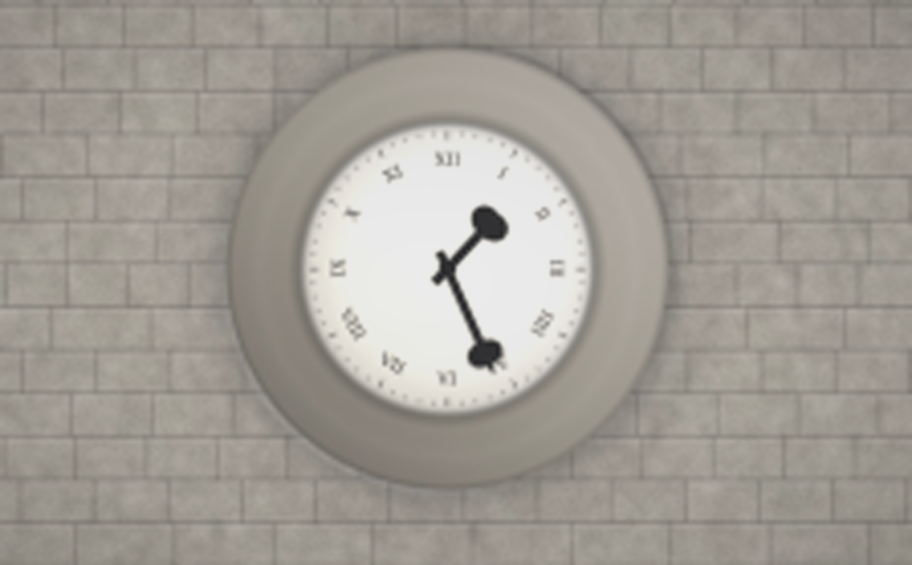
{"hour": 1, "minute": 26}
